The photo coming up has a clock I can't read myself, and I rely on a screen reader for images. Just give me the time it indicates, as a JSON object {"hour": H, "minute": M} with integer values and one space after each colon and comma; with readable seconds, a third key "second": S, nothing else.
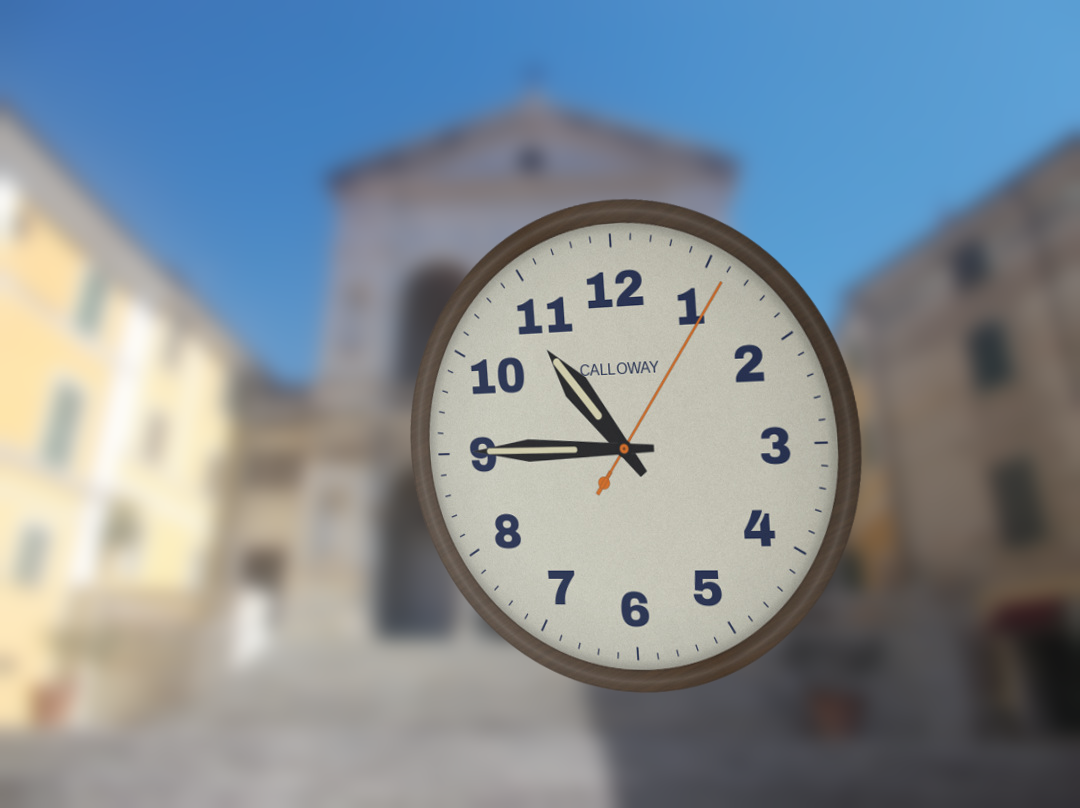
{"hour": 10, "minute": 45, "second": 6}
